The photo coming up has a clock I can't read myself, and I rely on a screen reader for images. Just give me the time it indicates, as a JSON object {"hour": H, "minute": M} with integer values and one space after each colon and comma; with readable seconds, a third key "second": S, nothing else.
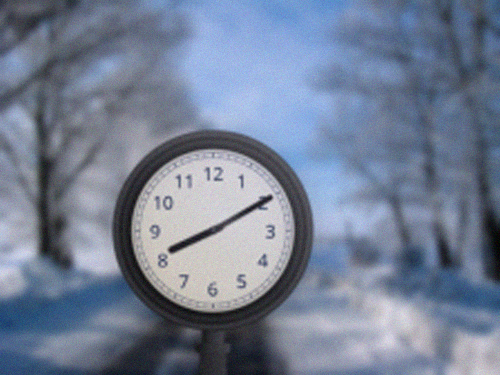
{"hour": 8, "minute": 10}
